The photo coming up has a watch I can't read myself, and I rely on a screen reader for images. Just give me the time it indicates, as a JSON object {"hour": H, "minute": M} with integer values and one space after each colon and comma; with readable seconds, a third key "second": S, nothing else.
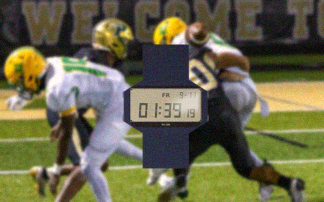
{"hour": 1, "minute": 39, "second": 19}
